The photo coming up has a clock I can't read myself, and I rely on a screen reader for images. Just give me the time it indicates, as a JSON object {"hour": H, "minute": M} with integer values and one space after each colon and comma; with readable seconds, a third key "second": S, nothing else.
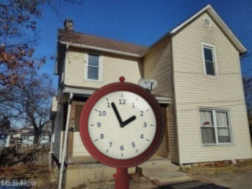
{"hour": 1, "minute": 56}
